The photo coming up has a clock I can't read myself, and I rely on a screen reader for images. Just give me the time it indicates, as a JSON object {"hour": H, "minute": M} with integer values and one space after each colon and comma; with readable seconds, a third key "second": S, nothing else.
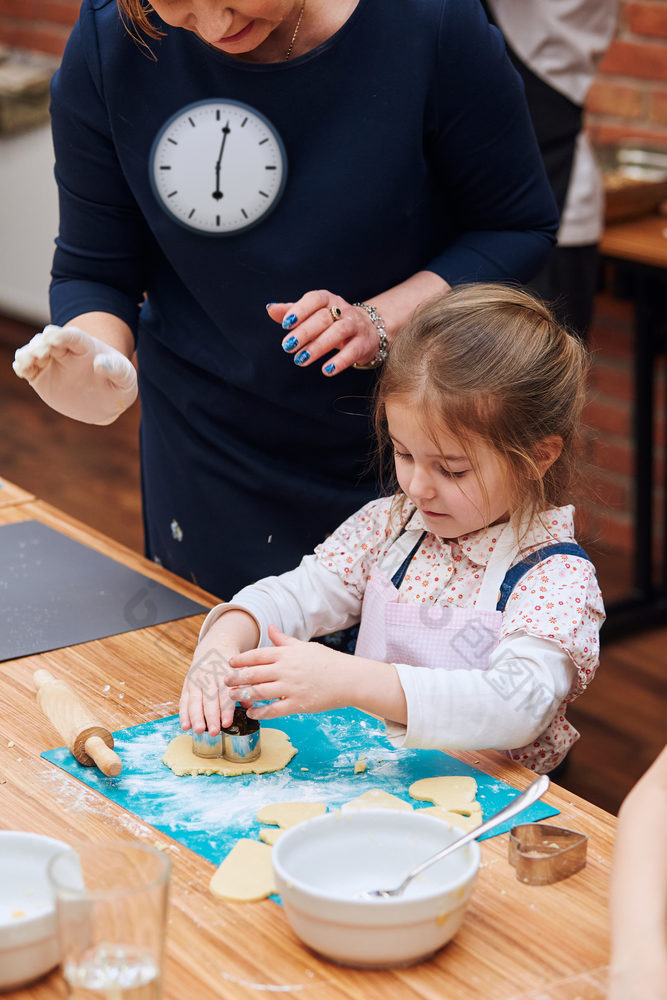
{"hour": 6, "minute": 2}
